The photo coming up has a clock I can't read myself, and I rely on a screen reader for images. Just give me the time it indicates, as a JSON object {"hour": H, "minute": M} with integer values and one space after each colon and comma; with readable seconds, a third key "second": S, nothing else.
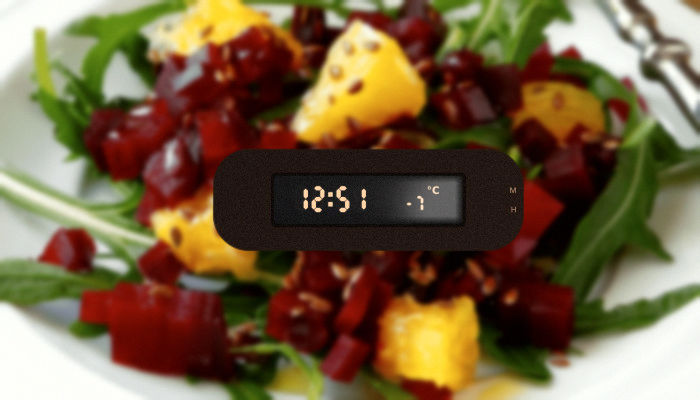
{"hour": 12, "minute": 51}
